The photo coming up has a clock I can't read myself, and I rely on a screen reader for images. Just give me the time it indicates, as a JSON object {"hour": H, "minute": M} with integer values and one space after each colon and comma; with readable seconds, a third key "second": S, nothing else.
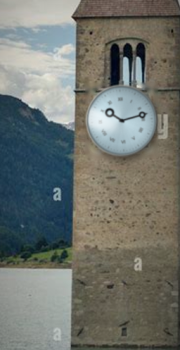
{"hour": 10, "minute": 13}
